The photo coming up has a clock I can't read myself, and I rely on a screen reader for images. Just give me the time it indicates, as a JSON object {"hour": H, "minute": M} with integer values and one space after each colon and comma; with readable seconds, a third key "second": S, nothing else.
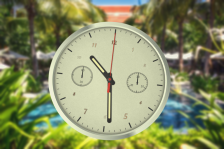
{"hour": 10, "minute": 29}
